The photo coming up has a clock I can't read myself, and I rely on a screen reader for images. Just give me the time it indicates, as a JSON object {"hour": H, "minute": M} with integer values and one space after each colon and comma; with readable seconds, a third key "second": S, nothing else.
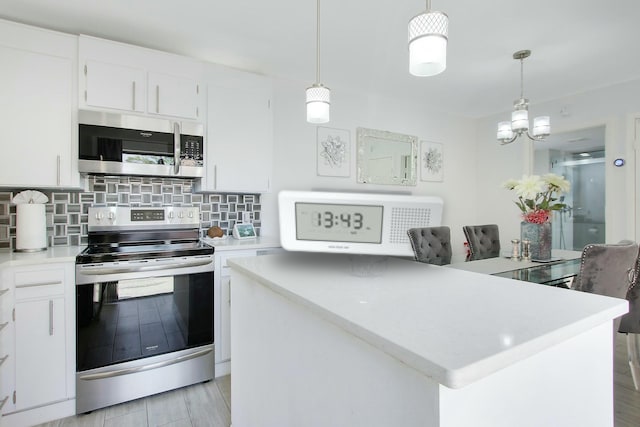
{"hour": 13, "minute": 43}
